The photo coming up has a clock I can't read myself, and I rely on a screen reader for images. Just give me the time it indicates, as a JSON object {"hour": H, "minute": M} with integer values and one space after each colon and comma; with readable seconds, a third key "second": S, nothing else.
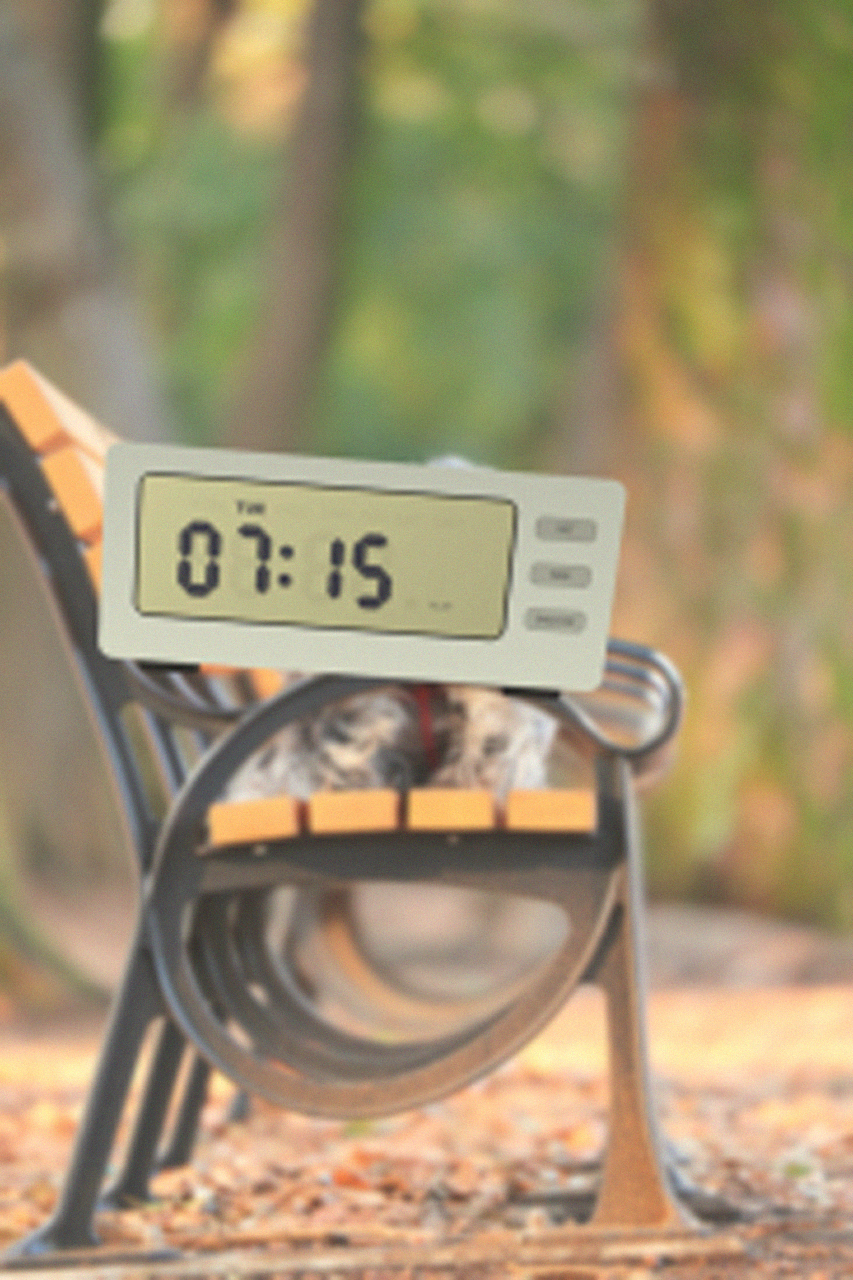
{"hour": 7, "minute": 15}
